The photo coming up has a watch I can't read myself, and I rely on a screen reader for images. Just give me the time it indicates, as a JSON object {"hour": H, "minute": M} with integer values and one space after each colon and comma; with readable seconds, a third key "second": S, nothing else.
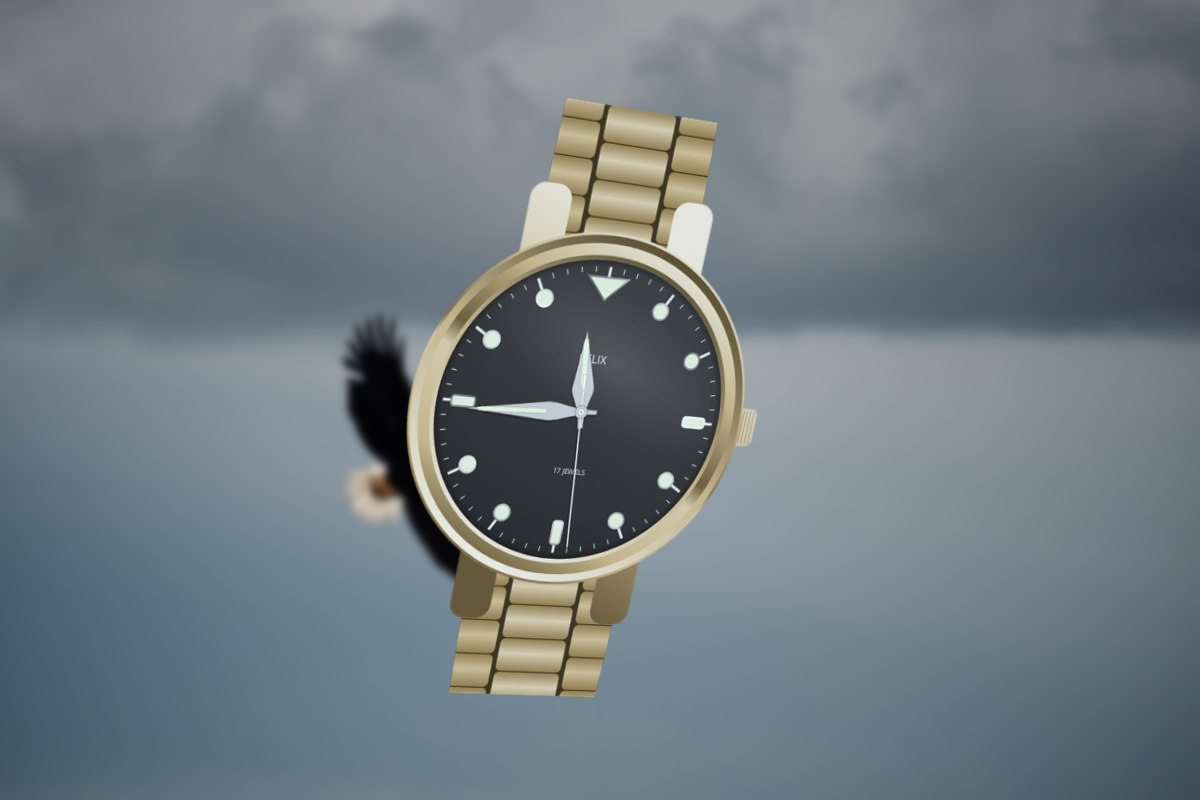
{"hour": 11, "minute": 44, "second": 29}
